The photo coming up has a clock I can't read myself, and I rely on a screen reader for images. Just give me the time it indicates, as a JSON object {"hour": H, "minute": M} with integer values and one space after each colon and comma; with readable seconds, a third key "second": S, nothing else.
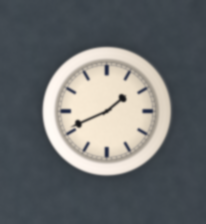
{"hour": 1, "minute": 41}
